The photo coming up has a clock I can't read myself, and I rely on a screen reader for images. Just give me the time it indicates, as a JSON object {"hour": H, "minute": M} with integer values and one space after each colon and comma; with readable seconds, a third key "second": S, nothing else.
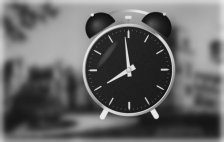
{"hour": 7, "minute": 59}
